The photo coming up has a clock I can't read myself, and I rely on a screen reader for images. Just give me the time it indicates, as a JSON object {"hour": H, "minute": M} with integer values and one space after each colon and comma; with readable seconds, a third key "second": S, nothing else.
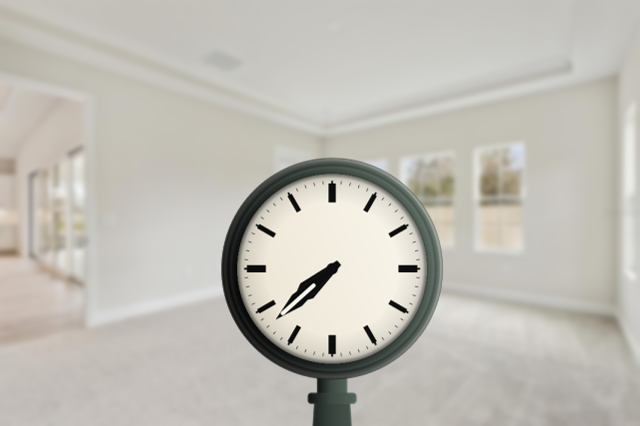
{"hour": 7, "minute": 38}
